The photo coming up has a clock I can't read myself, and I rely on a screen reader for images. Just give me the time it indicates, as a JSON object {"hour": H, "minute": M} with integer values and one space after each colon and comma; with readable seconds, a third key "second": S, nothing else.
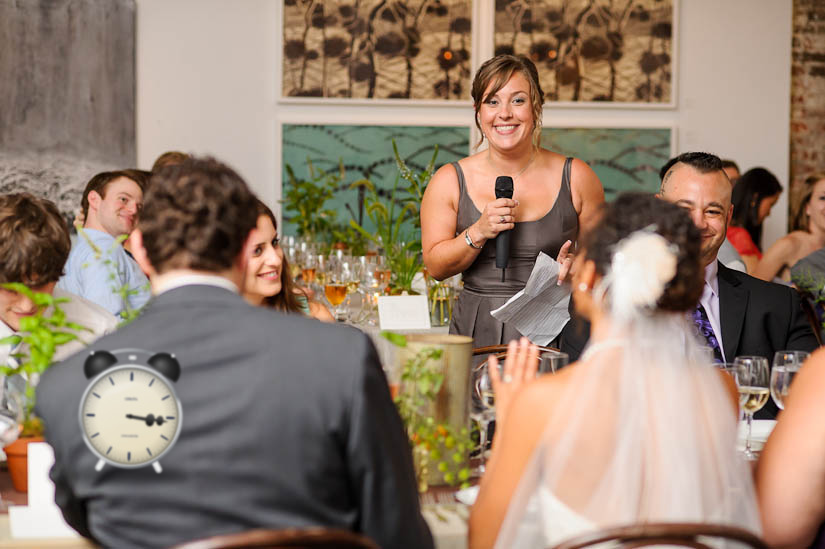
{"hour": 3, "minute": 16}
